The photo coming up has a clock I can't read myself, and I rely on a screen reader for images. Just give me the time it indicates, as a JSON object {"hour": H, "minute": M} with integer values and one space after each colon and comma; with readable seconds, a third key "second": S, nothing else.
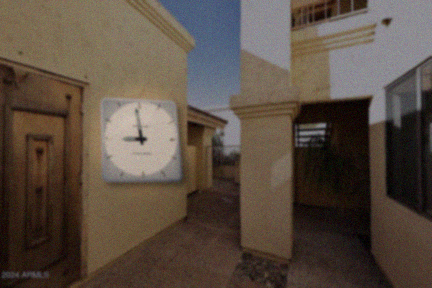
{"hour": 8, "minute": 59}
